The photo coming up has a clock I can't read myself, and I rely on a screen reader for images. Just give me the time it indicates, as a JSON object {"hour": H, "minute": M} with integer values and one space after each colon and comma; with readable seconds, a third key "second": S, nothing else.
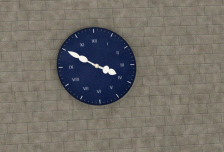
{"hour": 3, "minute": 50}
